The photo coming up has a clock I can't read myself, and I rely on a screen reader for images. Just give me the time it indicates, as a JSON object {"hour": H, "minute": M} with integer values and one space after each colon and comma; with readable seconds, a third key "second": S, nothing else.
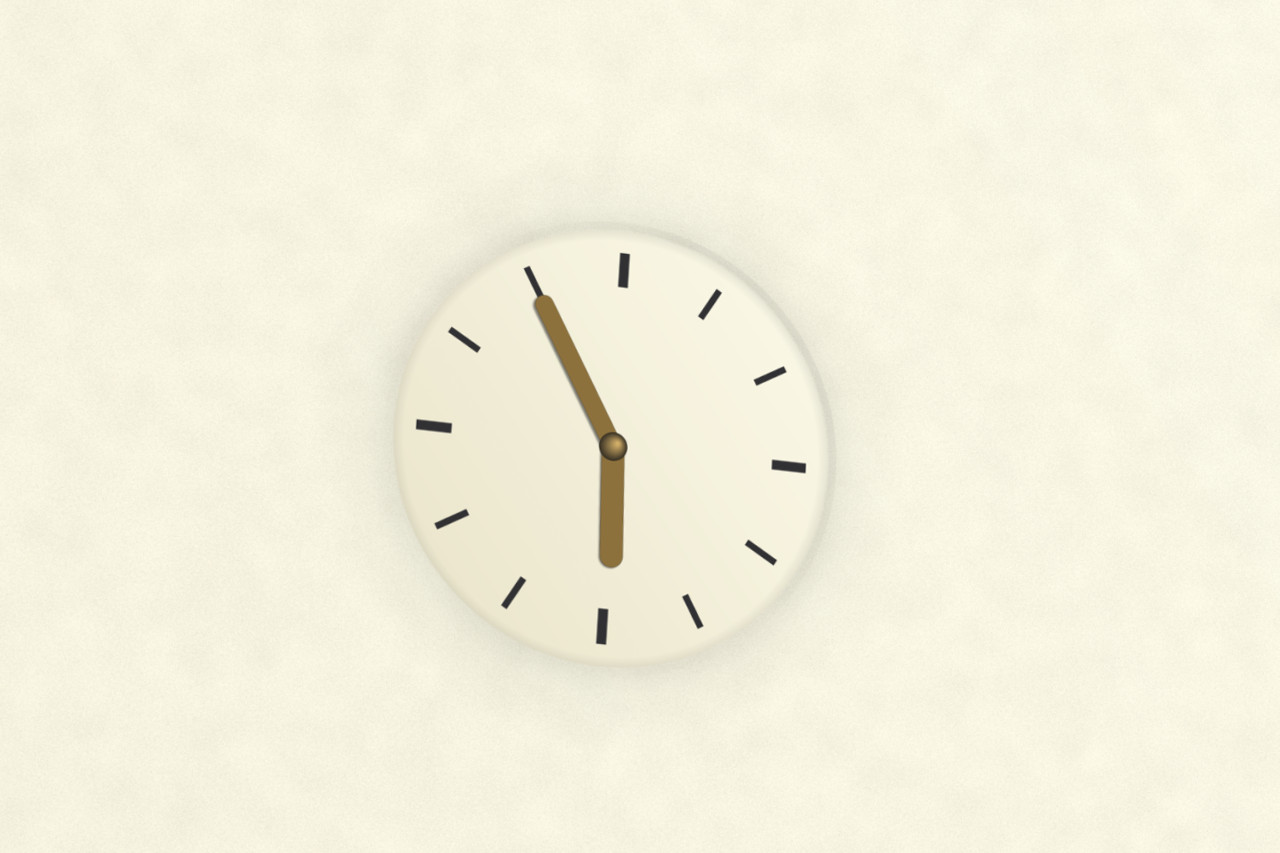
{"hour": 5, "minute": 55}
